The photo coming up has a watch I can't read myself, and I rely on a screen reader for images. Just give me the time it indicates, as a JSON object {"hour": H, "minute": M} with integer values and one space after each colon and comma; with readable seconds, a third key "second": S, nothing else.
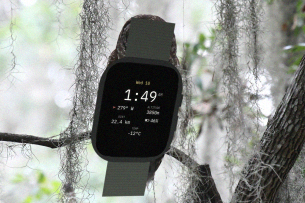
{"hour": 1, "minute": 49}
